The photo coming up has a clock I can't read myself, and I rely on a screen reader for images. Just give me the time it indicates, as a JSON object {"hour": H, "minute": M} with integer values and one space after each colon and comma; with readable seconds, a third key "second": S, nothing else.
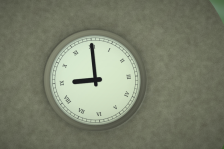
{"hour": 9, "minute": 0}
